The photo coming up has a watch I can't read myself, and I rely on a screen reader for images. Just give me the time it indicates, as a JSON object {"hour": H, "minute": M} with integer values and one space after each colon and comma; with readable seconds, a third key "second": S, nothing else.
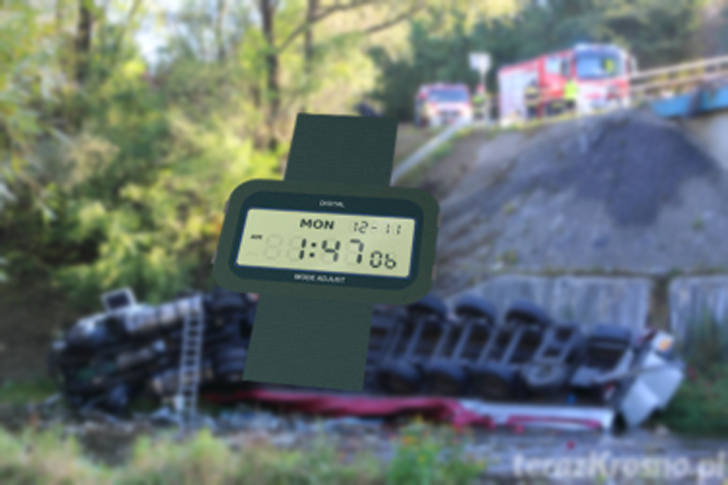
{"hour": 1, "minute": 47, "second": 6}
